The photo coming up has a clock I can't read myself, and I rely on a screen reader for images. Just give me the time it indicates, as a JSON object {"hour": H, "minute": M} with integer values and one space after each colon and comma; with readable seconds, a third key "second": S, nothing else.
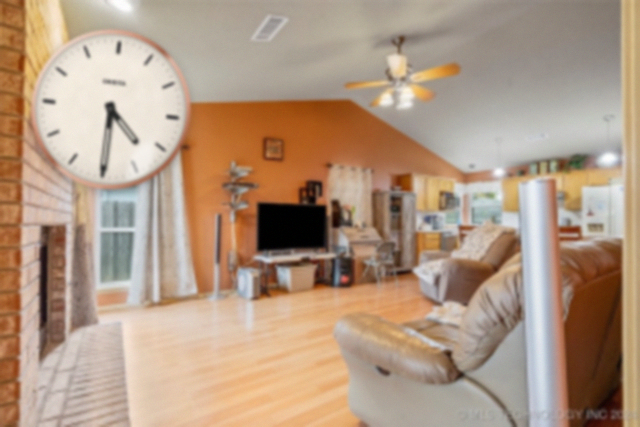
{"hour": 4, "minute": 30}
